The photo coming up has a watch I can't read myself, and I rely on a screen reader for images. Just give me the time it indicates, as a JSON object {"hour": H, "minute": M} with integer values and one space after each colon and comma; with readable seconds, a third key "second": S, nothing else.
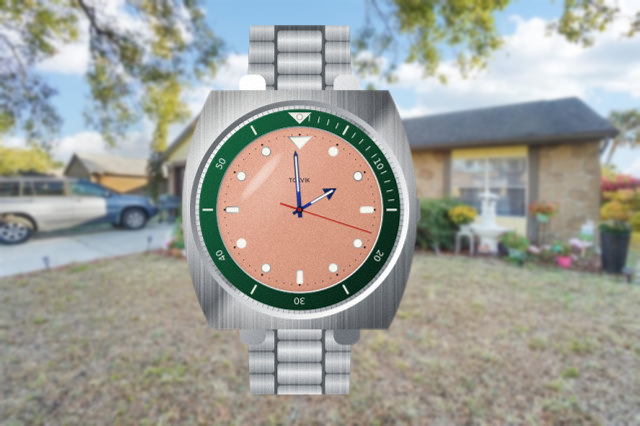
{"hour": 1, "minute": 59, "second": 18}
